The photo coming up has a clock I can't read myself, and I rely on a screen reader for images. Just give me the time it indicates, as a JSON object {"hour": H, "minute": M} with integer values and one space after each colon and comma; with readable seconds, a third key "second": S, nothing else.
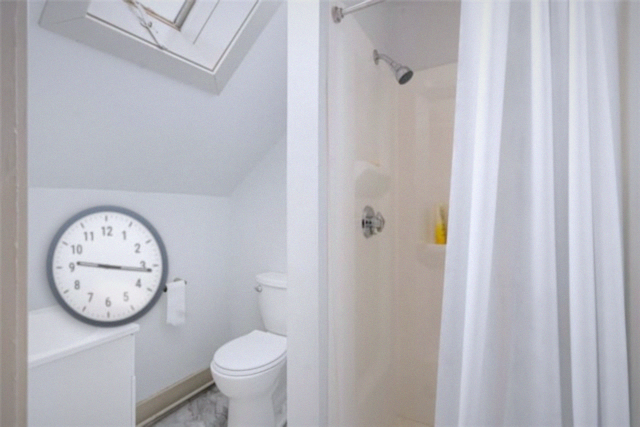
{"hour": 9, "minute": 16}
